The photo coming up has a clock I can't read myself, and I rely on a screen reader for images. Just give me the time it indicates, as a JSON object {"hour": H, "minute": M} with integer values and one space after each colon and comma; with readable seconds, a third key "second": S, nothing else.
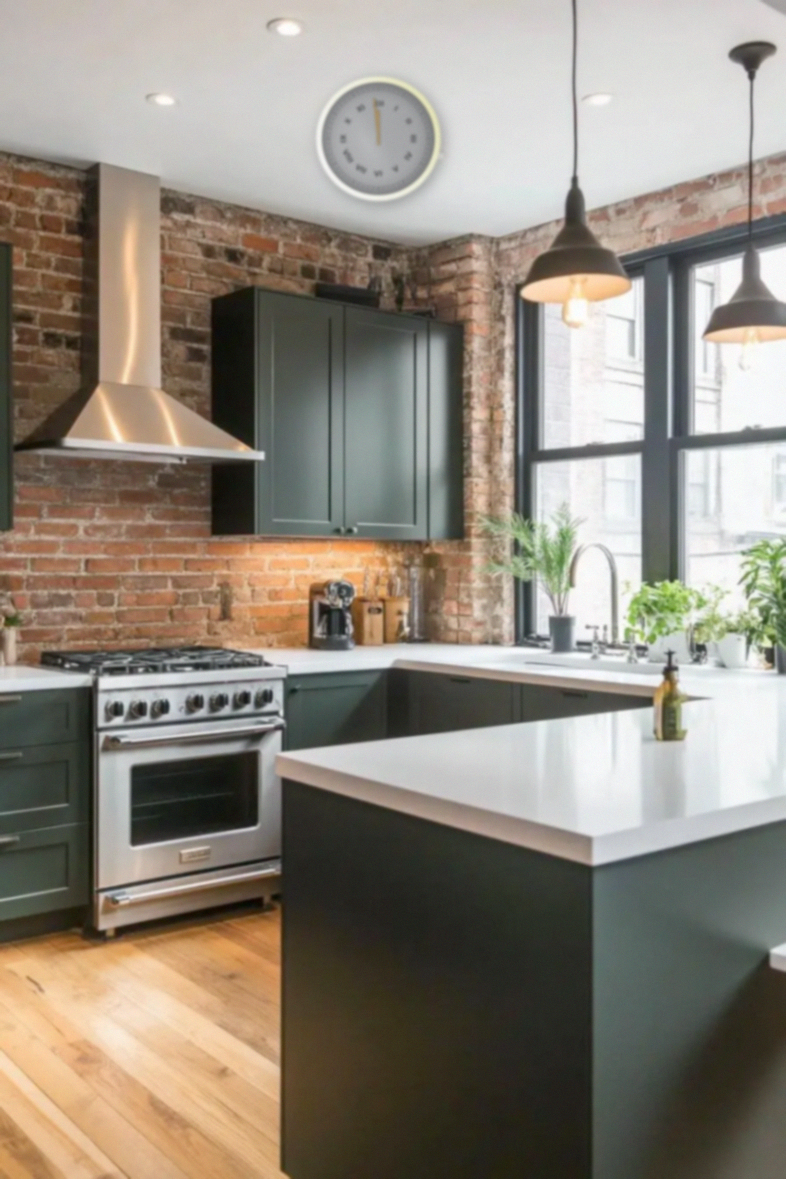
{"hour": 11, "minute": 59}
